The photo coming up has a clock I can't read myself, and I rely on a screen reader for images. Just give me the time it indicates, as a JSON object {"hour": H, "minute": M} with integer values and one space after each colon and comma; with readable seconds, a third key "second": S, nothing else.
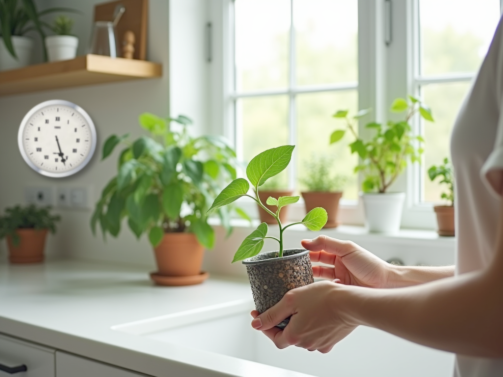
{"hour": 5, "minute": 27}
